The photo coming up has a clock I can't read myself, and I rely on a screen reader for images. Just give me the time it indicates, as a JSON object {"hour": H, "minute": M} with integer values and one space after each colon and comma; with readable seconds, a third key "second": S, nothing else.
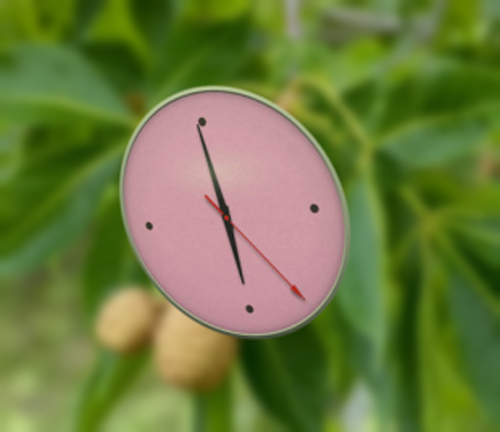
{"hour": 5, "minute": 59, "second": 24}
